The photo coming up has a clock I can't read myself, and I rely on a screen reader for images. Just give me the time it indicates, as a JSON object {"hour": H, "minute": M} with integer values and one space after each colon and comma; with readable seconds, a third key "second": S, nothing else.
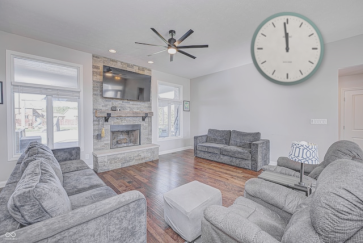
{"hour": 11, "minute": 59}
